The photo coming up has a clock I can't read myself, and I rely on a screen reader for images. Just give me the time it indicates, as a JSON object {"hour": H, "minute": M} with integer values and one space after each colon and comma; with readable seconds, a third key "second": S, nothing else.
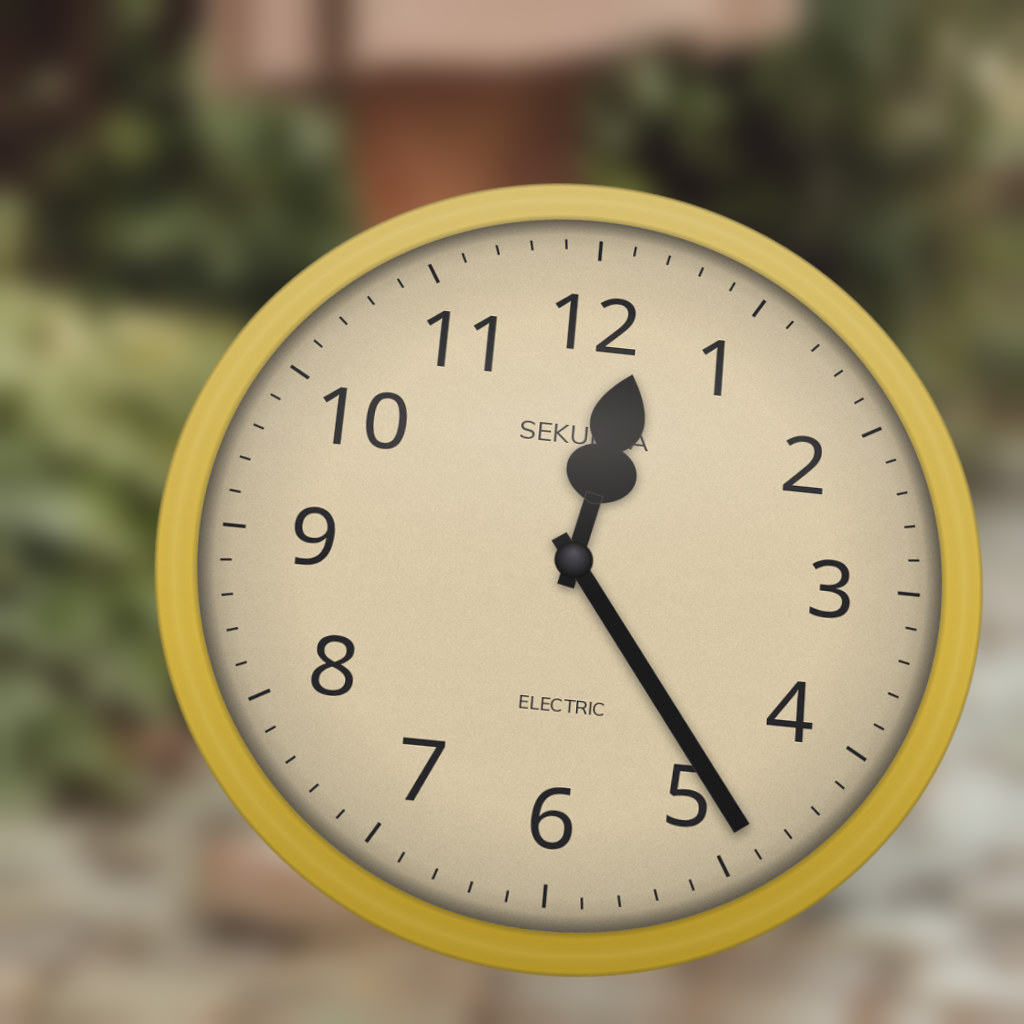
{"hour": 12, "minute": 24}
